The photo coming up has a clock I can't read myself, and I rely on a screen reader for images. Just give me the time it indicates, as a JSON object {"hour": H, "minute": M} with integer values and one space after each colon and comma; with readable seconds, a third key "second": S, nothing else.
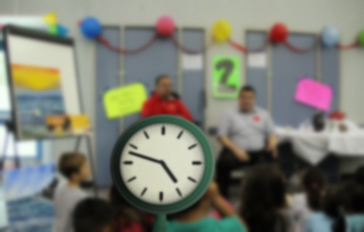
{"hour": 4, "minute": 48}
